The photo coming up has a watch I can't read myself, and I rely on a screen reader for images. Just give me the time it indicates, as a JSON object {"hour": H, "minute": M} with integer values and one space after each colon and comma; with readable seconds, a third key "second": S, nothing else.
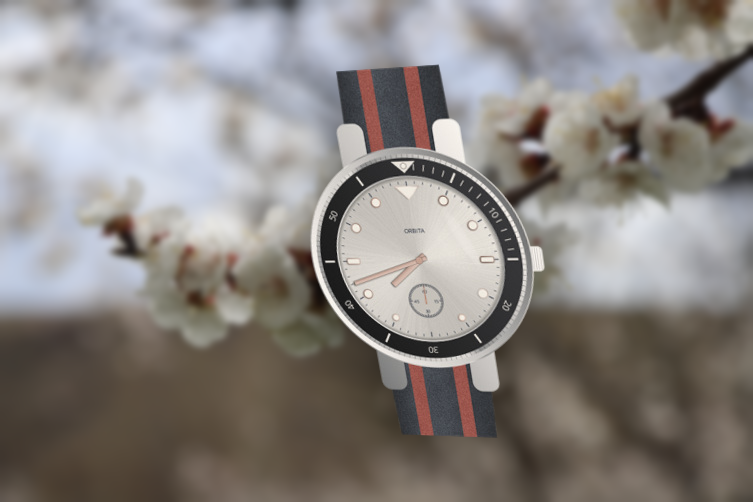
{"hour": 7, "minute": 42}
